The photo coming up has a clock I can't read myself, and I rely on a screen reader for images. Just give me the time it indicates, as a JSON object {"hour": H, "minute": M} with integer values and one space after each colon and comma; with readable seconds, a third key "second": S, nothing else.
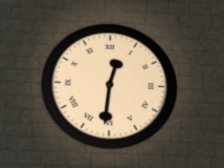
{"hour": 12, "minute": 31}
